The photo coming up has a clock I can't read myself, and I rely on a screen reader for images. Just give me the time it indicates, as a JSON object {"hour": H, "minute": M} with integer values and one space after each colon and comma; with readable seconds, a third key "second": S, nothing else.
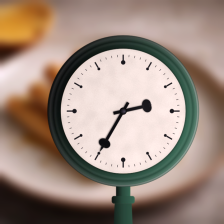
{"hour": 2, "minute": 35}
